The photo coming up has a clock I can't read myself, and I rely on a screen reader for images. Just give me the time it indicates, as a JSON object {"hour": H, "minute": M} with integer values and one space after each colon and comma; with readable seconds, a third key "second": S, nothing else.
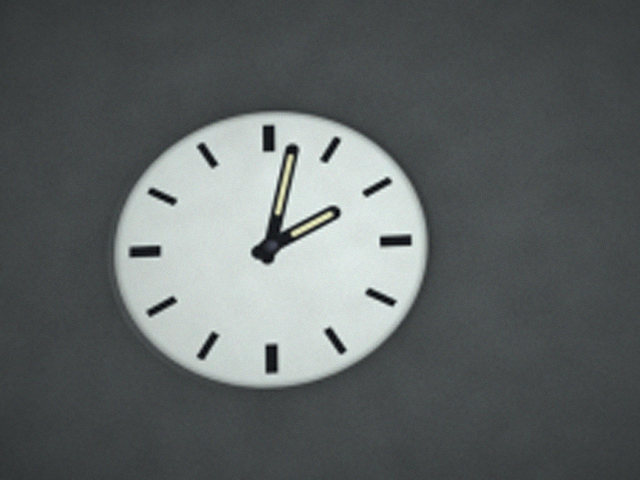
{"hour": 2, "minute": 2}
